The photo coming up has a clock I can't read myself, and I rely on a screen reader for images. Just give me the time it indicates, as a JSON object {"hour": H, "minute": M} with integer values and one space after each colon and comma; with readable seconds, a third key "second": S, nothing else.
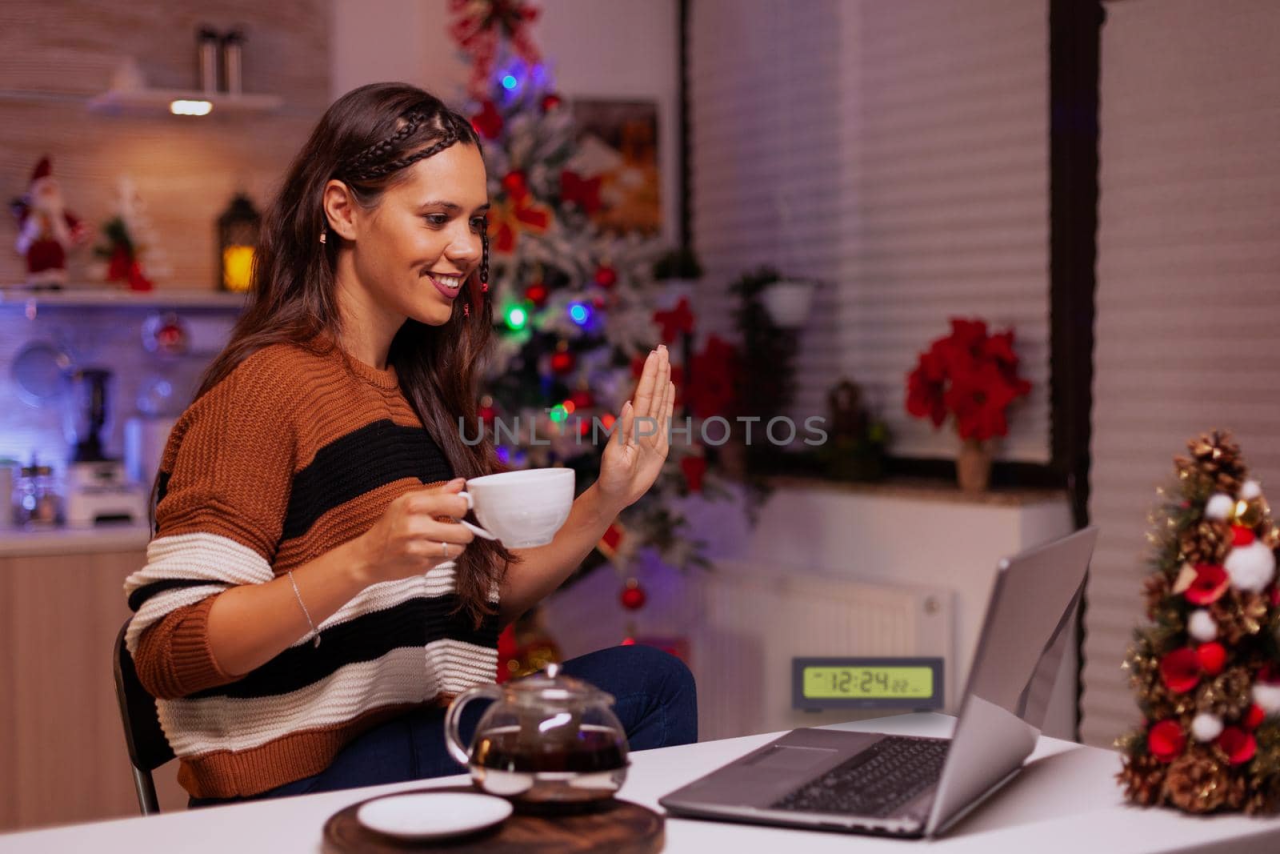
{"hour": 12, "minute": 24}
